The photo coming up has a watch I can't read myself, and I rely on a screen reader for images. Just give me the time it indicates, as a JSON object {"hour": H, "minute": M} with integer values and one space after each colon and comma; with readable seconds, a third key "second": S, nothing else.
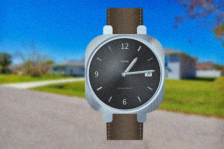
{"hour": 1, "minute": 14}
